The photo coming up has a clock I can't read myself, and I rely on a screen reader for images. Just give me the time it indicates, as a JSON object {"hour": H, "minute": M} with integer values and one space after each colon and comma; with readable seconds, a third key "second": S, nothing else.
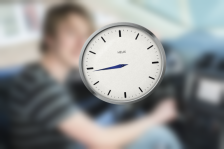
{"hour": 8, "minute": 44}
